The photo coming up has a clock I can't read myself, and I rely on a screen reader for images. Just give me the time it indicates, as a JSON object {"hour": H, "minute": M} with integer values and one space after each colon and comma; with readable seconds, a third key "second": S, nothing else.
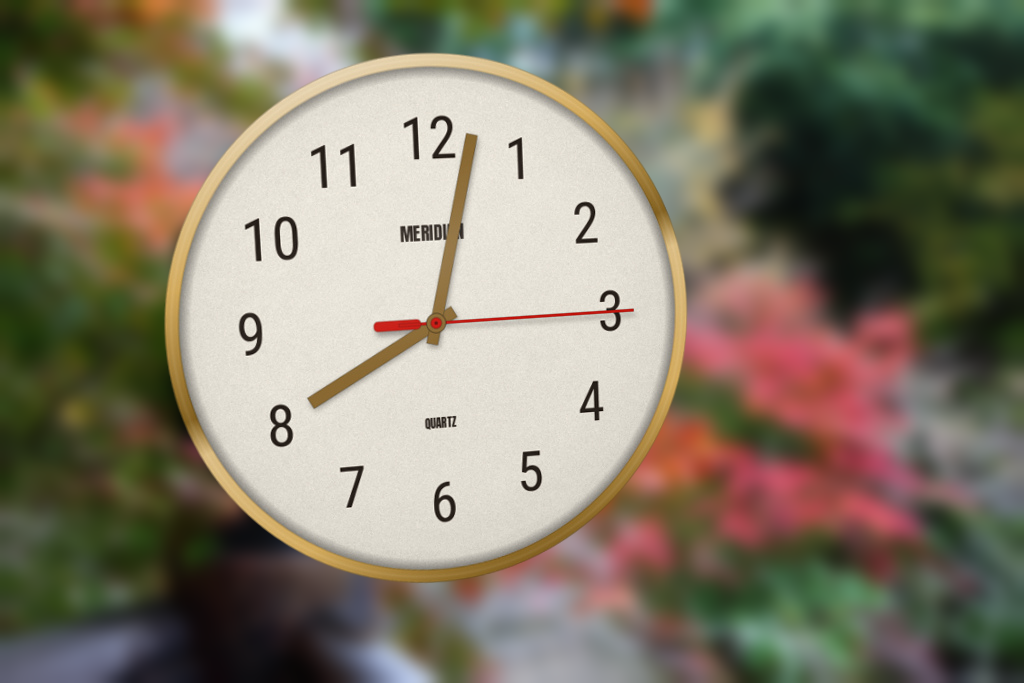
{"hour": 8, "minute": 2, "second": 15}
